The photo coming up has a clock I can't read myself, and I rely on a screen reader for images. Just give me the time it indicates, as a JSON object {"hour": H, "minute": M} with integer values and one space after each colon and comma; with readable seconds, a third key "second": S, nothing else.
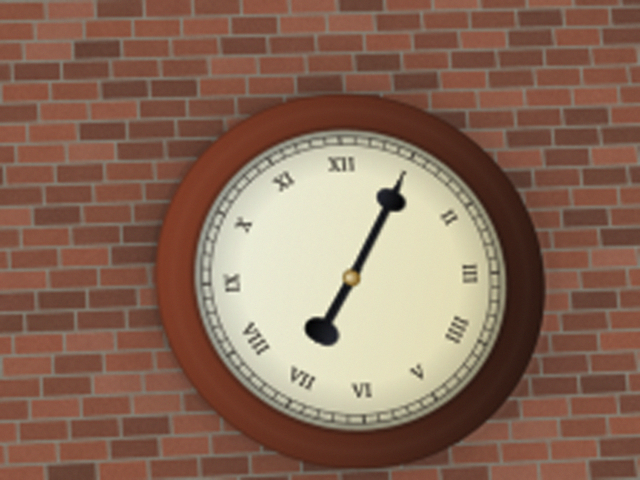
{"hour": 7, "minute": 5}
